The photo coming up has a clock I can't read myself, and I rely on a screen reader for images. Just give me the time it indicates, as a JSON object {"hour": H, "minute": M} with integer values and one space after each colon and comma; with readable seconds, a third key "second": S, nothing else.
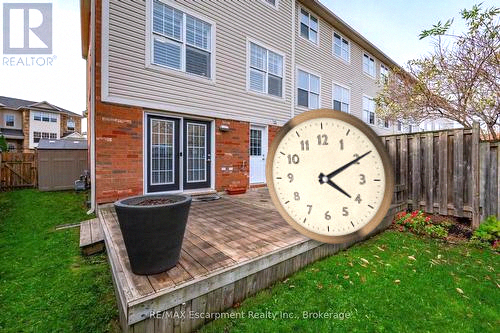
{"hour": 4, "minute": 10}
